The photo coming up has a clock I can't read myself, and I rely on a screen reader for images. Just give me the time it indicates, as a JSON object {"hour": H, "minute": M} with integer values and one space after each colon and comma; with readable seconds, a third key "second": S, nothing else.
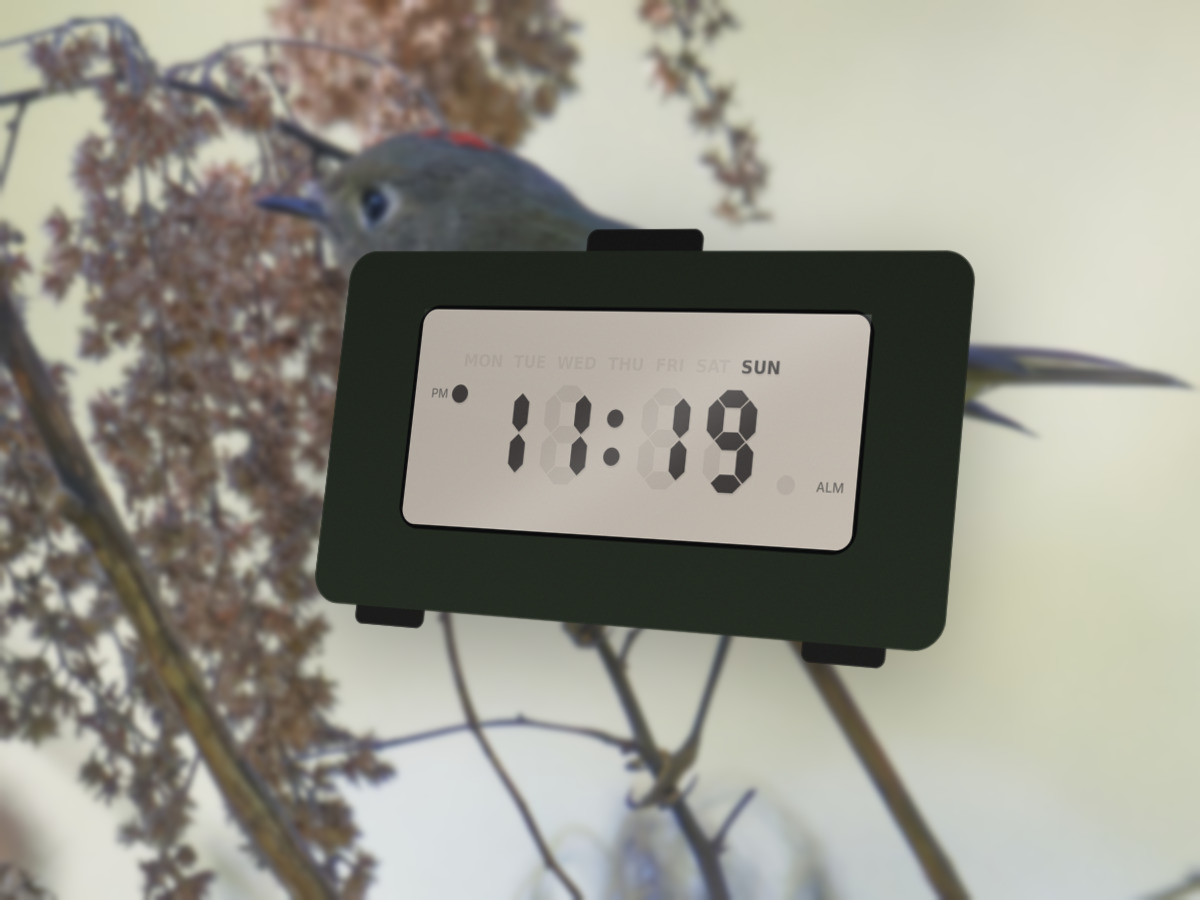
{"hour": 11, "minute": 19}
